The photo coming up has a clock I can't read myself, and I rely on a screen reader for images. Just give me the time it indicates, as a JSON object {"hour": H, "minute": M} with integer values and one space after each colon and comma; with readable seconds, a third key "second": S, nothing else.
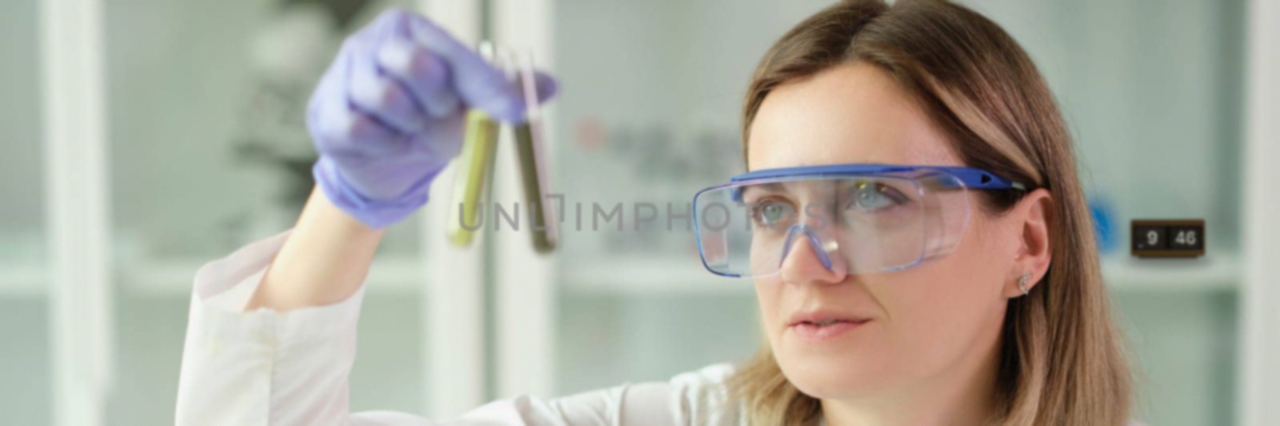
{"hour": 9, "minute": 46}
